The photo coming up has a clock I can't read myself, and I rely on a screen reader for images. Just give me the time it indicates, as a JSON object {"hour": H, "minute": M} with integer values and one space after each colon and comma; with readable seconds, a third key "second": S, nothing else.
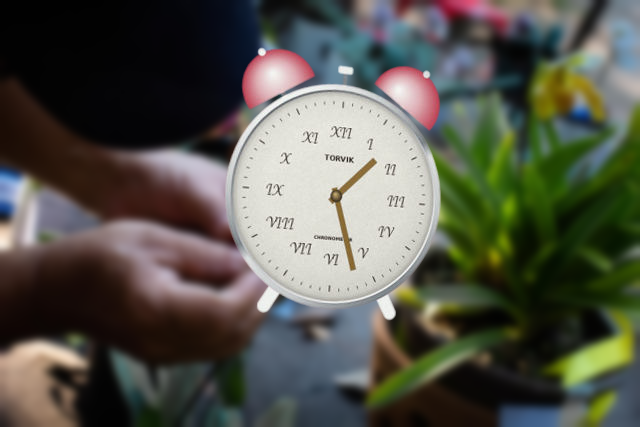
{"hour": 1, "minute": 27}
